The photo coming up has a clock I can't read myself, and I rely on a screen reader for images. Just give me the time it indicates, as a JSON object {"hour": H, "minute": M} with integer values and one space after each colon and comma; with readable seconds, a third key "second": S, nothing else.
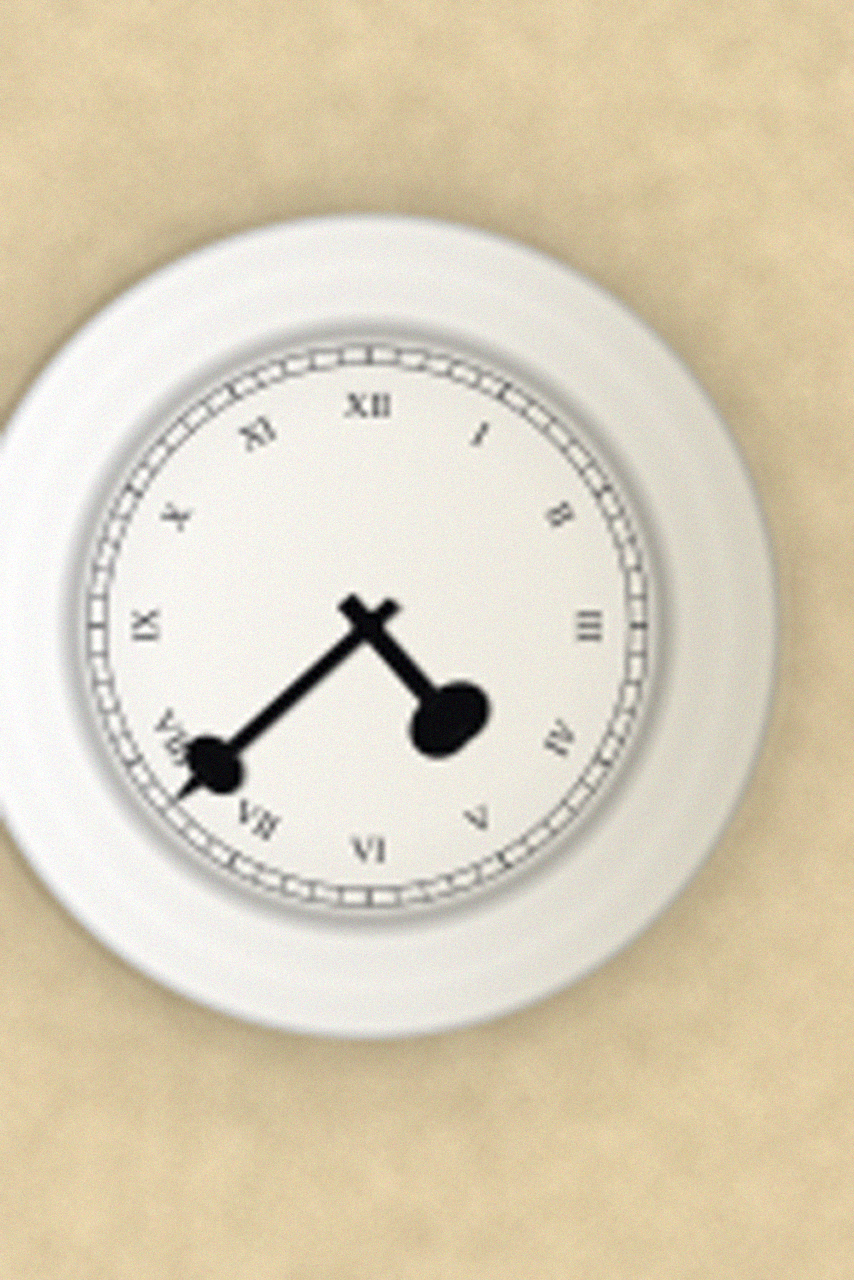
{"hour": 4, "minute": 38}
